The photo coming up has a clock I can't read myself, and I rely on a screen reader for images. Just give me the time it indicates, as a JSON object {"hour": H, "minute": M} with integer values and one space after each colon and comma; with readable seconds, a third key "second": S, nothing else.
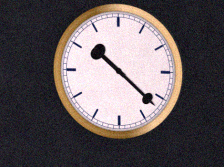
{"hour": 10, "minute": 22}
